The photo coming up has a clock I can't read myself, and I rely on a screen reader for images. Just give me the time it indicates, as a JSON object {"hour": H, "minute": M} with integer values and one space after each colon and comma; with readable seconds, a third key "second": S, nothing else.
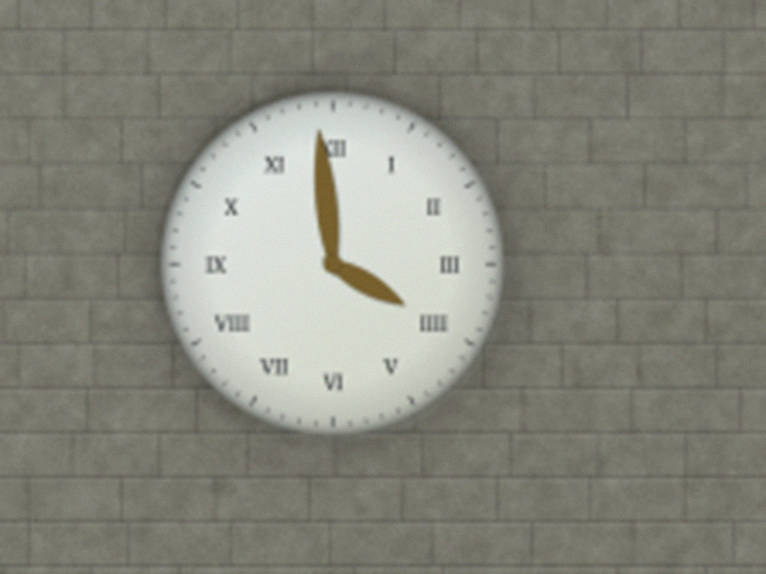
{"hour": 3, "minute": 59}
